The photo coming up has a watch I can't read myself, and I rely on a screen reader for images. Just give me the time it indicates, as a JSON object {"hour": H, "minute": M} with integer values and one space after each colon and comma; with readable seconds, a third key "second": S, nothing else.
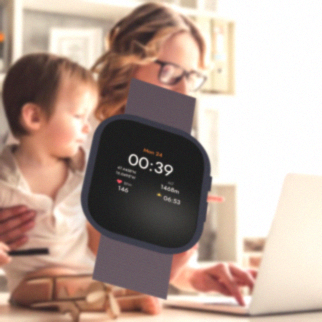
{"hour": 0, "minute": 39}
